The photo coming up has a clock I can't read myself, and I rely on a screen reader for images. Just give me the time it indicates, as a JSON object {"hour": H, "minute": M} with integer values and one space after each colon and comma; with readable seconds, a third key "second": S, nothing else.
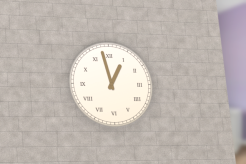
{"hour": 12, "minute": 58}
